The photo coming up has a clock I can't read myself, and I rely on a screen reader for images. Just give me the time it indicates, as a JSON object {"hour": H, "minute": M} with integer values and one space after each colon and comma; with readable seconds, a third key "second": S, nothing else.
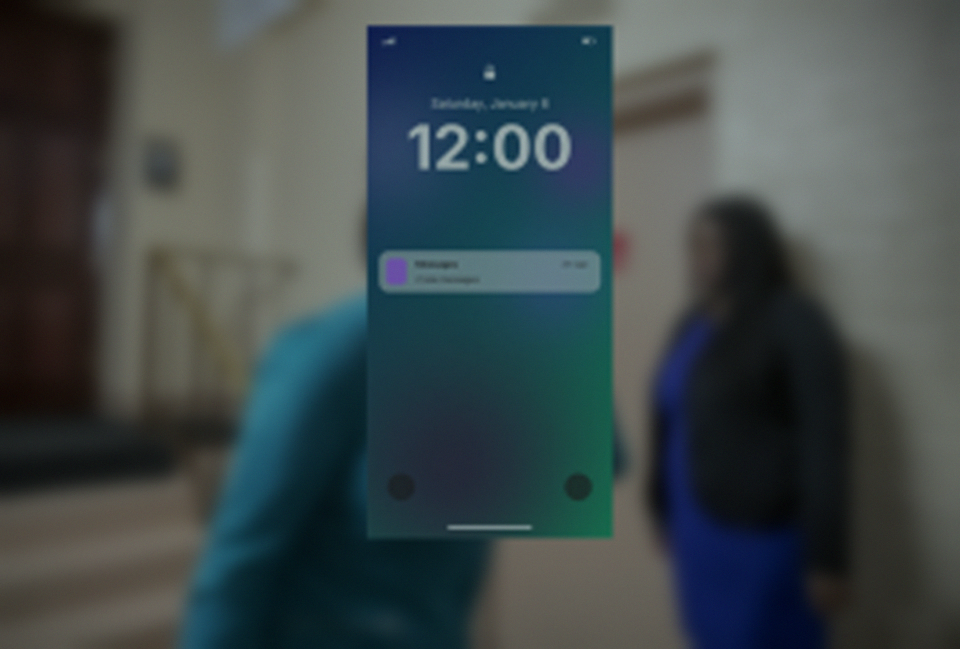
{"hour": 12, "minute": 0}
